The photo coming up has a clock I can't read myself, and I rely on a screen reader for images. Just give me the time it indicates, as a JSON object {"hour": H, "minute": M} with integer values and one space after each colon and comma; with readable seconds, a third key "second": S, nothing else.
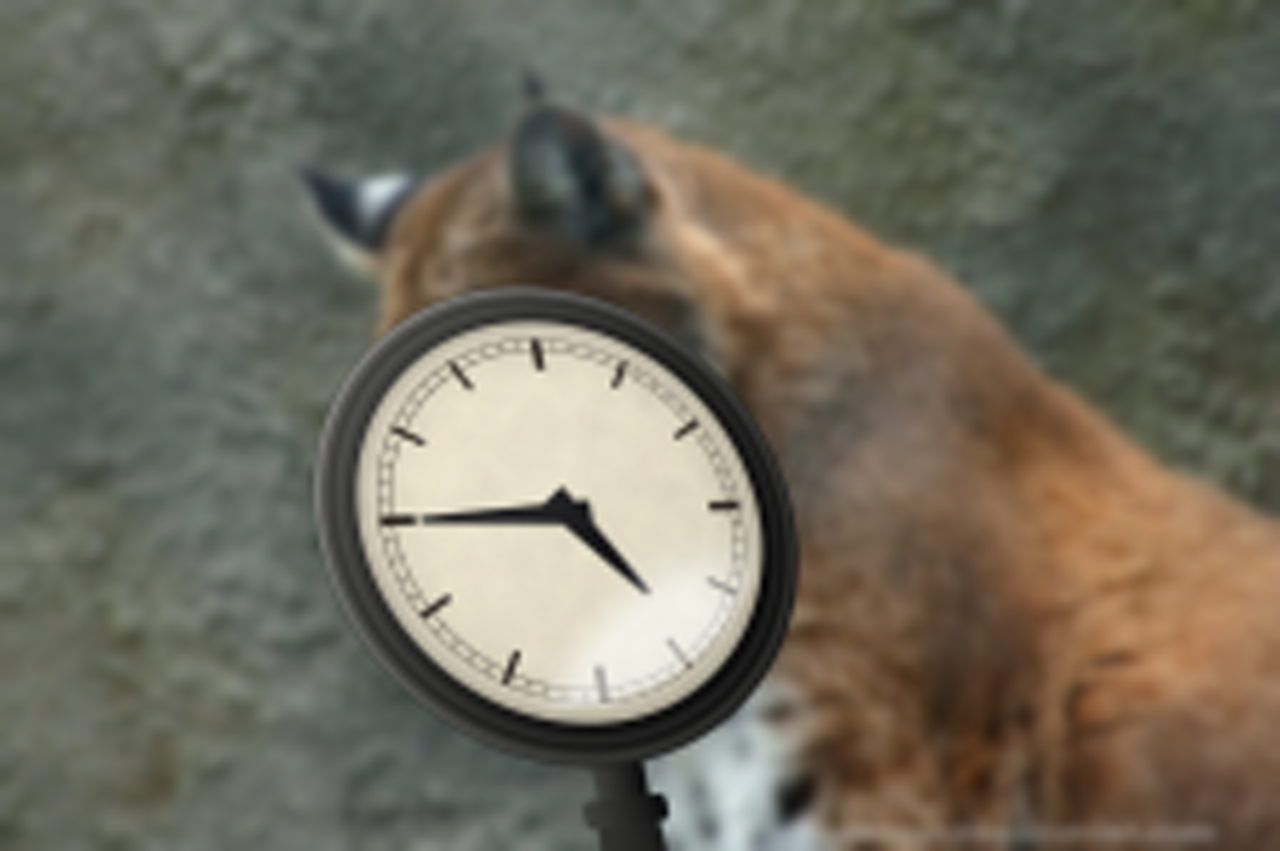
{"hour": 4, "minute": 45}
